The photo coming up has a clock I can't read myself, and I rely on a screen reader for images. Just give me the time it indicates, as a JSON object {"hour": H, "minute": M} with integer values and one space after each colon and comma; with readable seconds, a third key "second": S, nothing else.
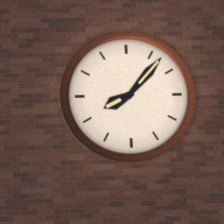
{"hour": 8, "minute": 7}
